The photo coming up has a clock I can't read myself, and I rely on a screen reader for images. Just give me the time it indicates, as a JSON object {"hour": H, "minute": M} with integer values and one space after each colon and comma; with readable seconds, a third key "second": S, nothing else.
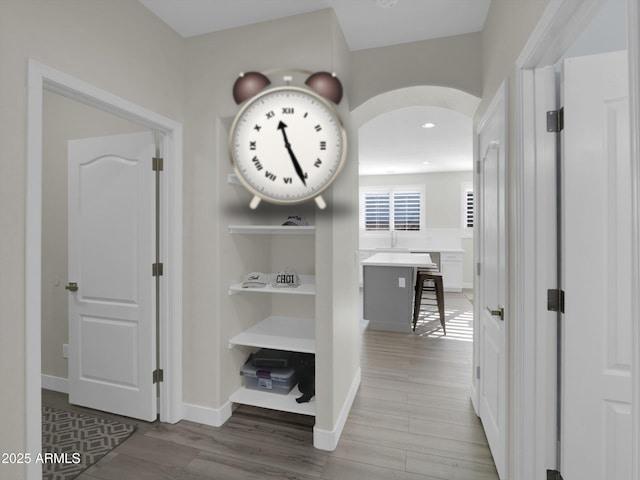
{"hour": 11, "minute": 26}
